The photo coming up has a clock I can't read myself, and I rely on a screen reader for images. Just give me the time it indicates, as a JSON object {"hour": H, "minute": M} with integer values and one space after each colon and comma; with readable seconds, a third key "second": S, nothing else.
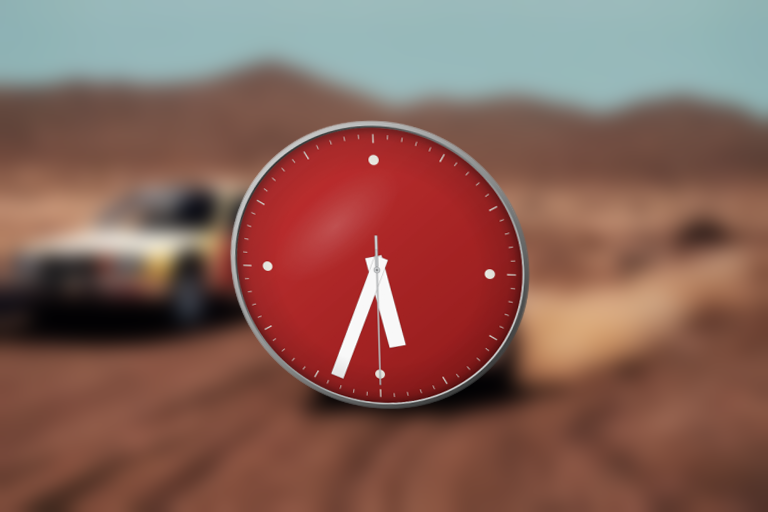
{"hour": 5, "minute": 33, "second": 30}
